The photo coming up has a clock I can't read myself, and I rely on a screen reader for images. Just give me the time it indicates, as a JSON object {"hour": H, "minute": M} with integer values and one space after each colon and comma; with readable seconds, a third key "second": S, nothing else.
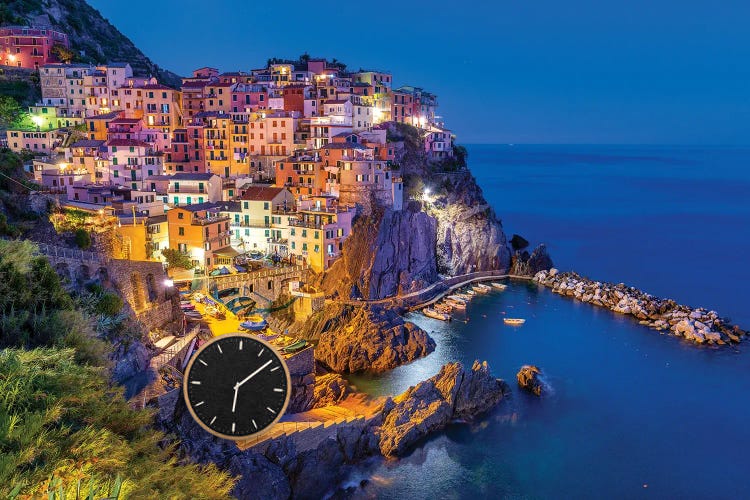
{"hour": 6, "minute": 8}
